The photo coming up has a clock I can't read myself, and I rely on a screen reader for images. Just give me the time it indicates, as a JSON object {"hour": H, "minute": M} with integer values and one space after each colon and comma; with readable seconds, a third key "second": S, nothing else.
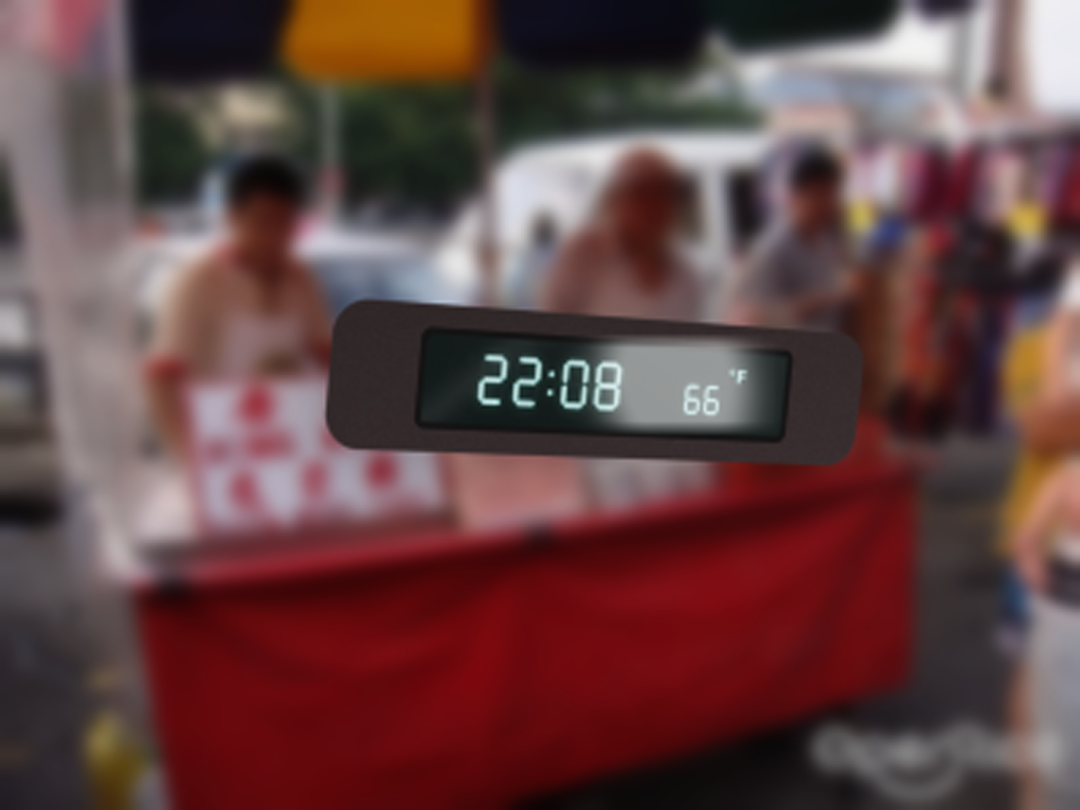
{"hour": 22, "minute": 8}
